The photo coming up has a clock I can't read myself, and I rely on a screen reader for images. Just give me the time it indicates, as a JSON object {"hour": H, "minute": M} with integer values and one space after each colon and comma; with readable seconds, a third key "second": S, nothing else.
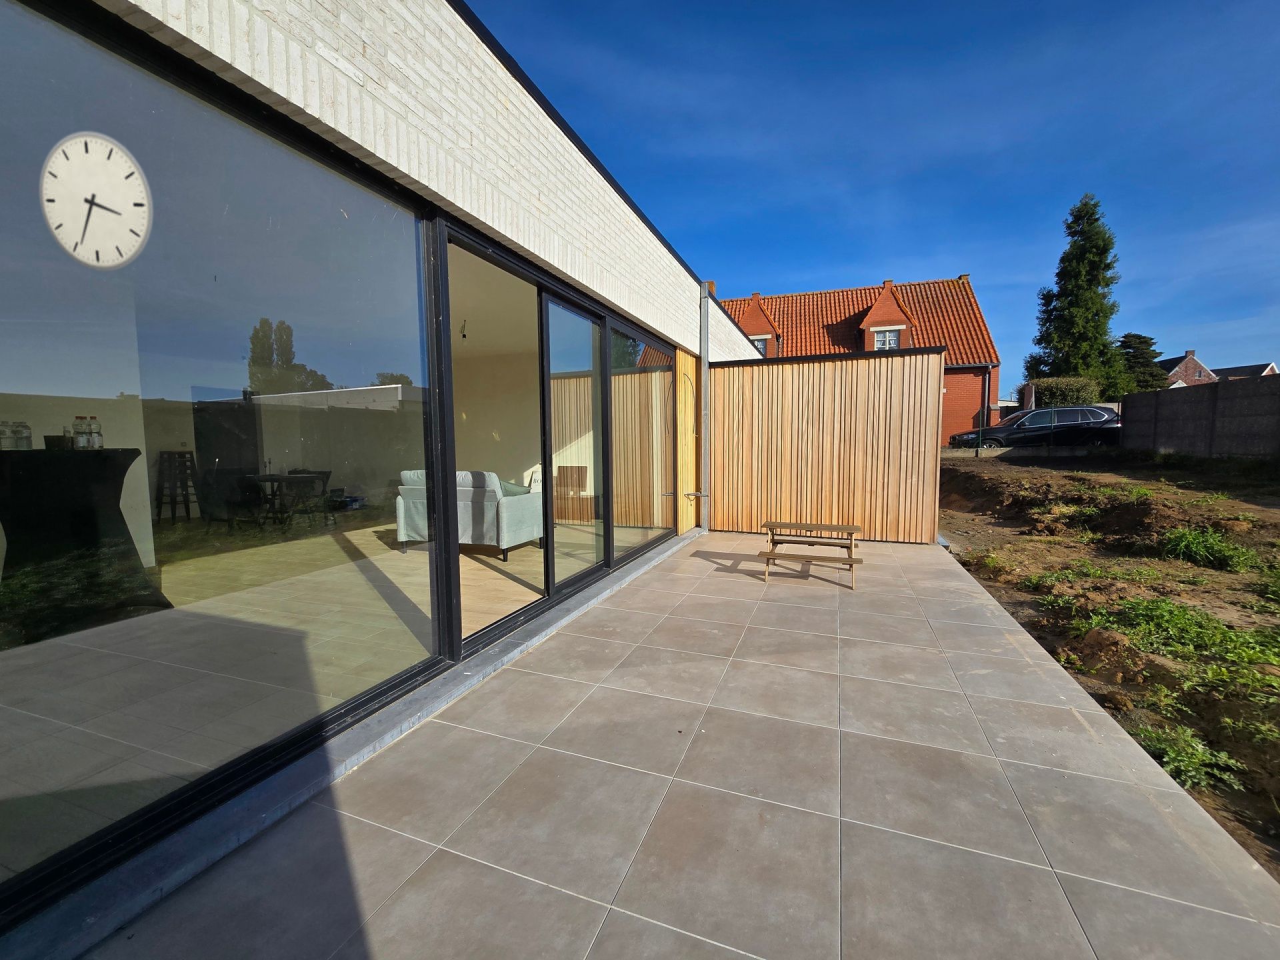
{"hour": 3, "minute": 34}
